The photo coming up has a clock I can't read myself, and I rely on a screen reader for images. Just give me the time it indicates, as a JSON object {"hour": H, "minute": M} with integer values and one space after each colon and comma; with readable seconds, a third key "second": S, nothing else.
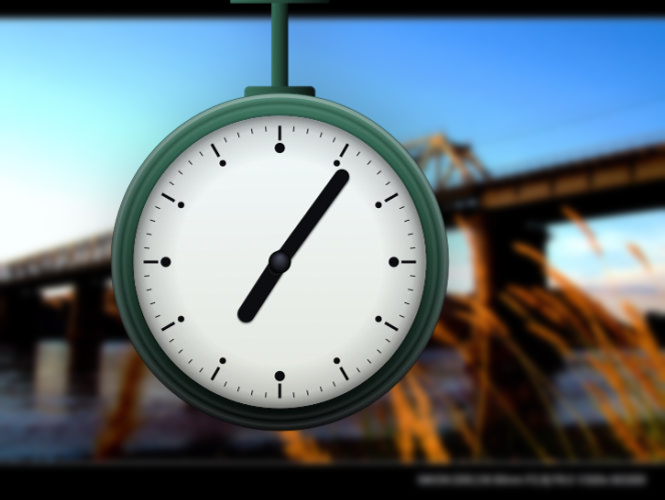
{"hour": 7, "minute": 6}
